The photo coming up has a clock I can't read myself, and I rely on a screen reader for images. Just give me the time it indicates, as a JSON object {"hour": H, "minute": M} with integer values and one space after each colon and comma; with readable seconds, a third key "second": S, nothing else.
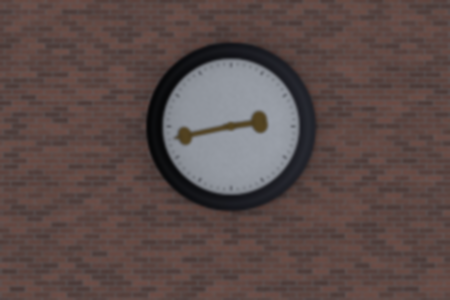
{"hour": 2, "minute": 43}
